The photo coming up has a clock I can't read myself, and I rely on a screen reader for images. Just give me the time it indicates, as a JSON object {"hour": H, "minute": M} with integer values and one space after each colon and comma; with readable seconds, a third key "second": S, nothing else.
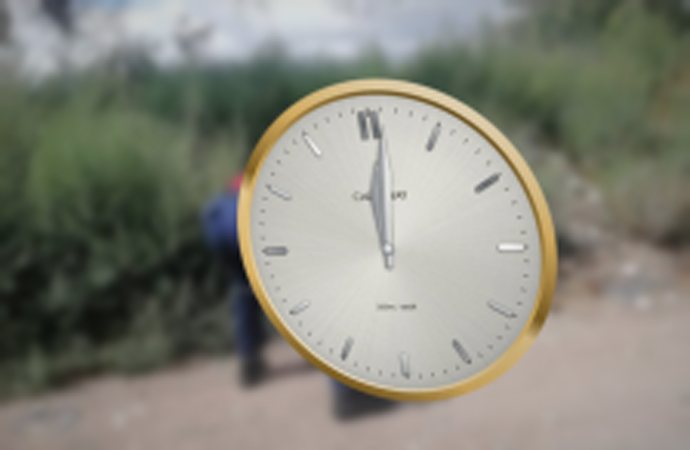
{"hour": 12, "minute": 1}
